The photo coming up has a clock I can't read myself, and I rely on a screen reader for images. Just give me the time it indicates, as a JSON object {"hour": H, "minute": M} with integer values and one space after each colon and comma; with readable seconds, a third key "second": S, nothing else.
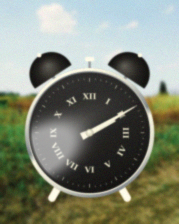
{"hour": 2, "minute": 10}
